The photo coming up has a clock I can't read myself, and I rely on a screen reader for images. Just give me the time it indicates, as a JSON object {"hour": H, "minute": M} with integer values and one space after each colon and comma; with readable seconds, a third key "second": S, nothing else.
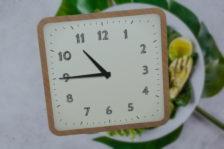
{"hour": 10, "minute": 45}
